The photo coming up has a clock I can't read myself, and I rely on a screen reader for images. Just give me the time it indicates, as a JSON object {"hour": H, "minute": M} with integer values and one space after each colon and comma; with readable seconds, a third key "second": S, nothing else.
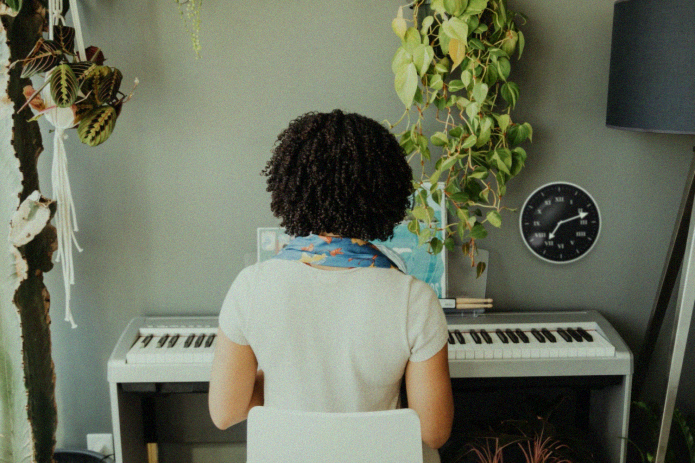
{"hour": 7, "minute": 12}
